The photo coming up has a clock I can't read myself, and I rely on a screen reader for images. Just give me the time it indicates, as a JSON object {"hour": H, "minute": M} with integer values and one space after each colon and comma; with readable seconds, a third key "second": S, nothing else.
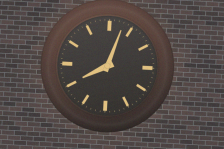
{"hour": 8, "minute": 3}
